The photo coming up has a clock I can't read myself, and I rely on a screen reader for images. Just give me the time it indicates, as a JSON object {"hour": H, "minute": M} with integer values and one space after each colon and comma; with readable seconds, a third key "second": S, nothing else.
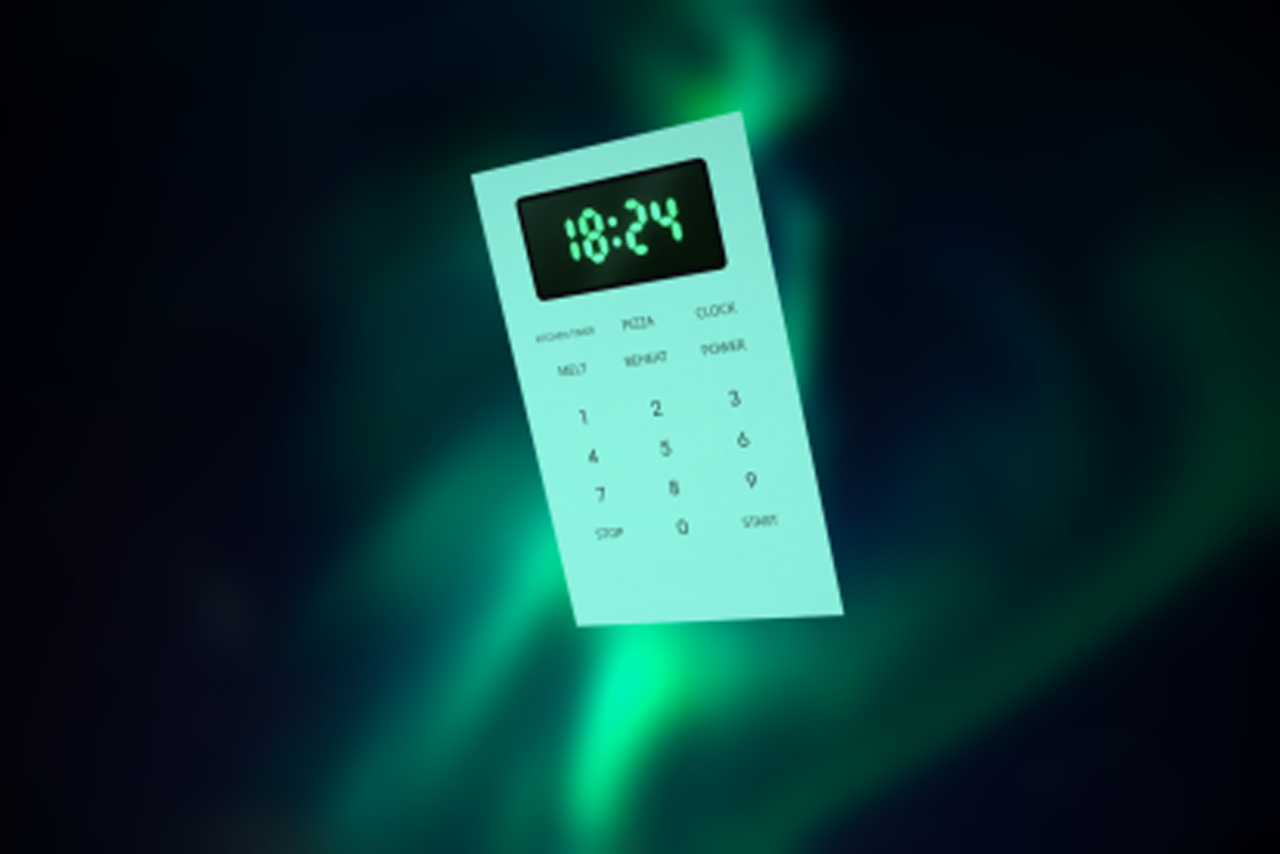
{"hour": 18, "minute": 24}
